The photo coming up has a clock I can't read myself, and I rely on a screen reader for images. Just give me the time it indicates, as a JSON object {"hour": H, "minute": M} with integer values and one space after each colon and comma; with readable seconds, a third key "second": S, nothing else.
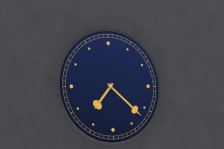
{"hour": 7, "minute": 22}
